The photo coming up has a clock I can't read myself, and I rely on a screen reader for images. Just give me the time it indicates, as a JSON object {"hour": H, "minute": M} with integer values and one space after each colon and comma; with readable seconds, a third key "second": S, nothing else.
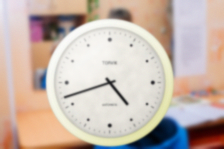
{"hour": 4, "minute": 42}
